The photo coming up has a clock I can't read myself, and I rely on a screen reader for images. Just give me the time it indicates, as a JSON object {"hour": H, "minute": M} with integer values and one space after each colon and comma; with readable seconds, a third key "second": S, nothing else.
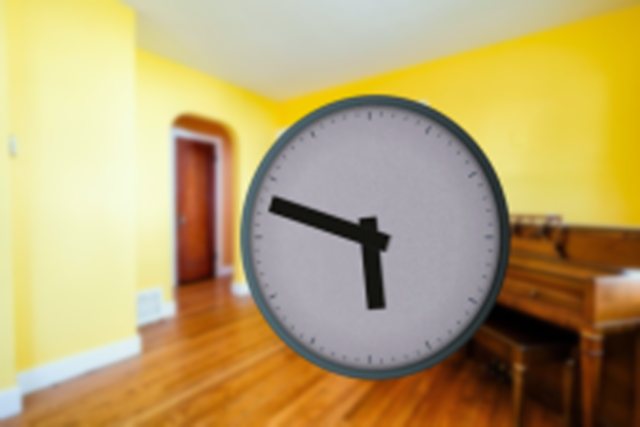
{"hour": 5, "minute": 48}
